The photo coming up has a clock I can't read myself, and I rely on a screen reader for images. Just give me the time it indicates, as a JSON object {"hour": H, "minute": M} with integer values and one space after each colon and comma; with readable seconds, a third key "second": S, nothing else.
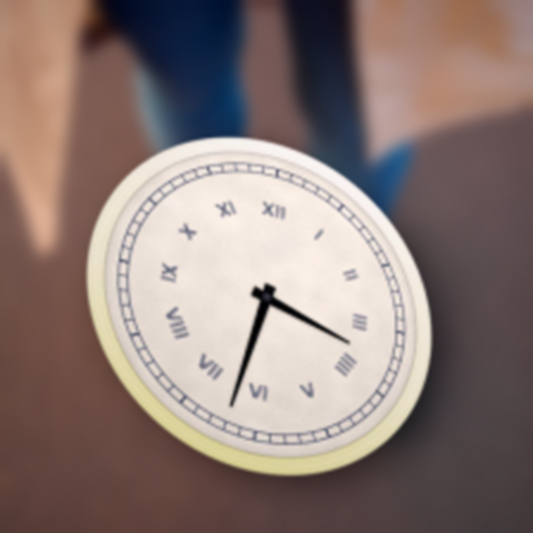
{"hour": 3, "minute": 32}
